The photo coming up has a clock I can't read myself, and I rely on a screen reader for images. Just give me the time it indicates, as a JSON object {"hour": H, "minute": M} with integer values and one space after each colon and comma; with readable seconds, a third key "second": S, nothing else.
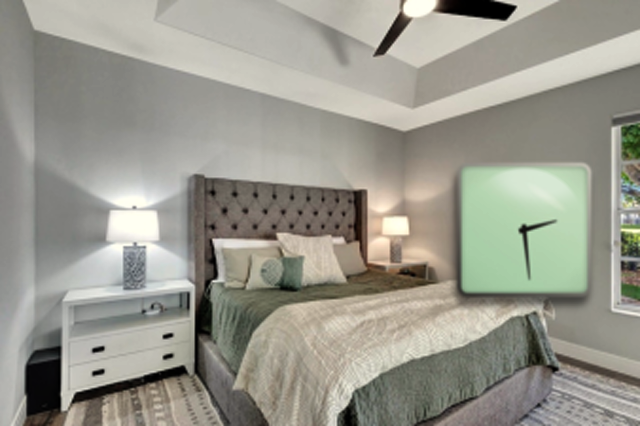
{"hour": 2, "minute": 29}
